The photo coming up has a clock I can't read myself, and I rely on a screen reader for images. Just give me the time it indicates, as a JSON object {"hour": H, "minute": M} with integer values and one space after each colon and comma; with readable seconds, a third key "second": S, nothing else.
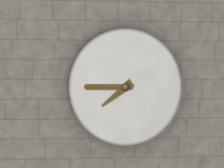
{"hour": 7, "minute": 45}
